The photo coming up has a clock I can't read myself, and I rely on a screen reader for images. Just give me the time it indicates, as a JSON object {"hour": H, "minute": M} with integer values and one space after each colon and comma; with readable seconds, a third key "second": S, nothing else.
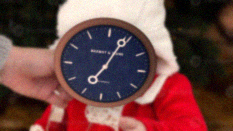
{"hour": 7, "minute": 4}
